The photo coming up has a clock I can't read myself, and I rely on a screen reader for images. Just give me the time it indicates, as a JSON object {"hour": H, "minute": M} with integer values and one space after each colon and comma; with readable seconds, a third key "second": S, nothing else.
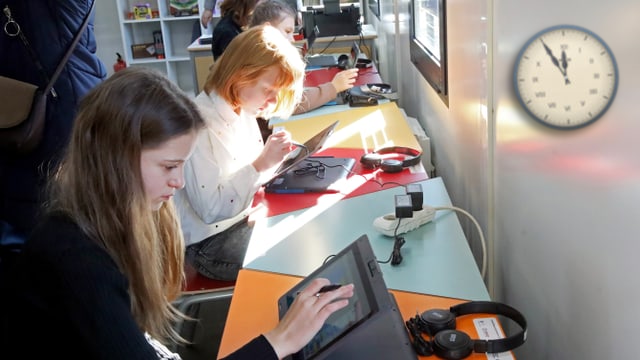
{"hour": 11, "minute": 55}
